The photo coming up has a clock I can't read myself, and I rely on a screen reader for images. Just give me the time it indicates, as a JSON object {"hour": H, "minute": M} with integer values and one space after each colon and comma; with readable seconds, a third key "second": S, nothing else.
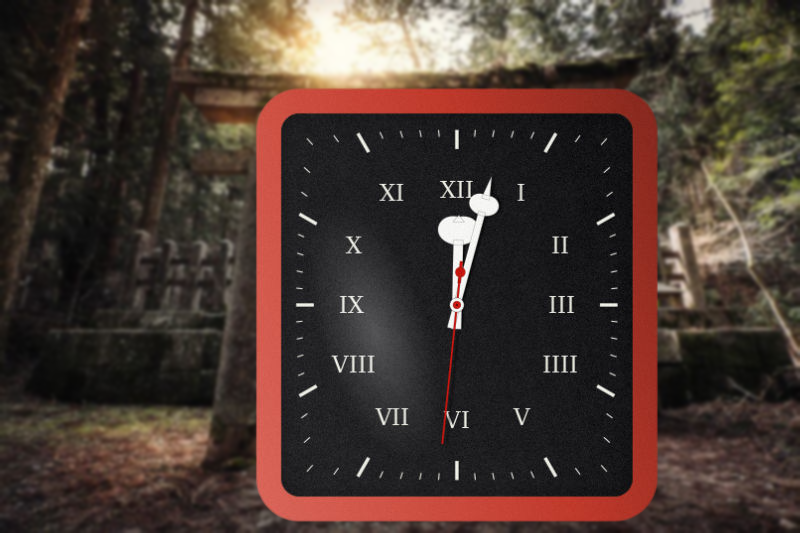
{"hour": 12, "minute": 2, "second": 31}
